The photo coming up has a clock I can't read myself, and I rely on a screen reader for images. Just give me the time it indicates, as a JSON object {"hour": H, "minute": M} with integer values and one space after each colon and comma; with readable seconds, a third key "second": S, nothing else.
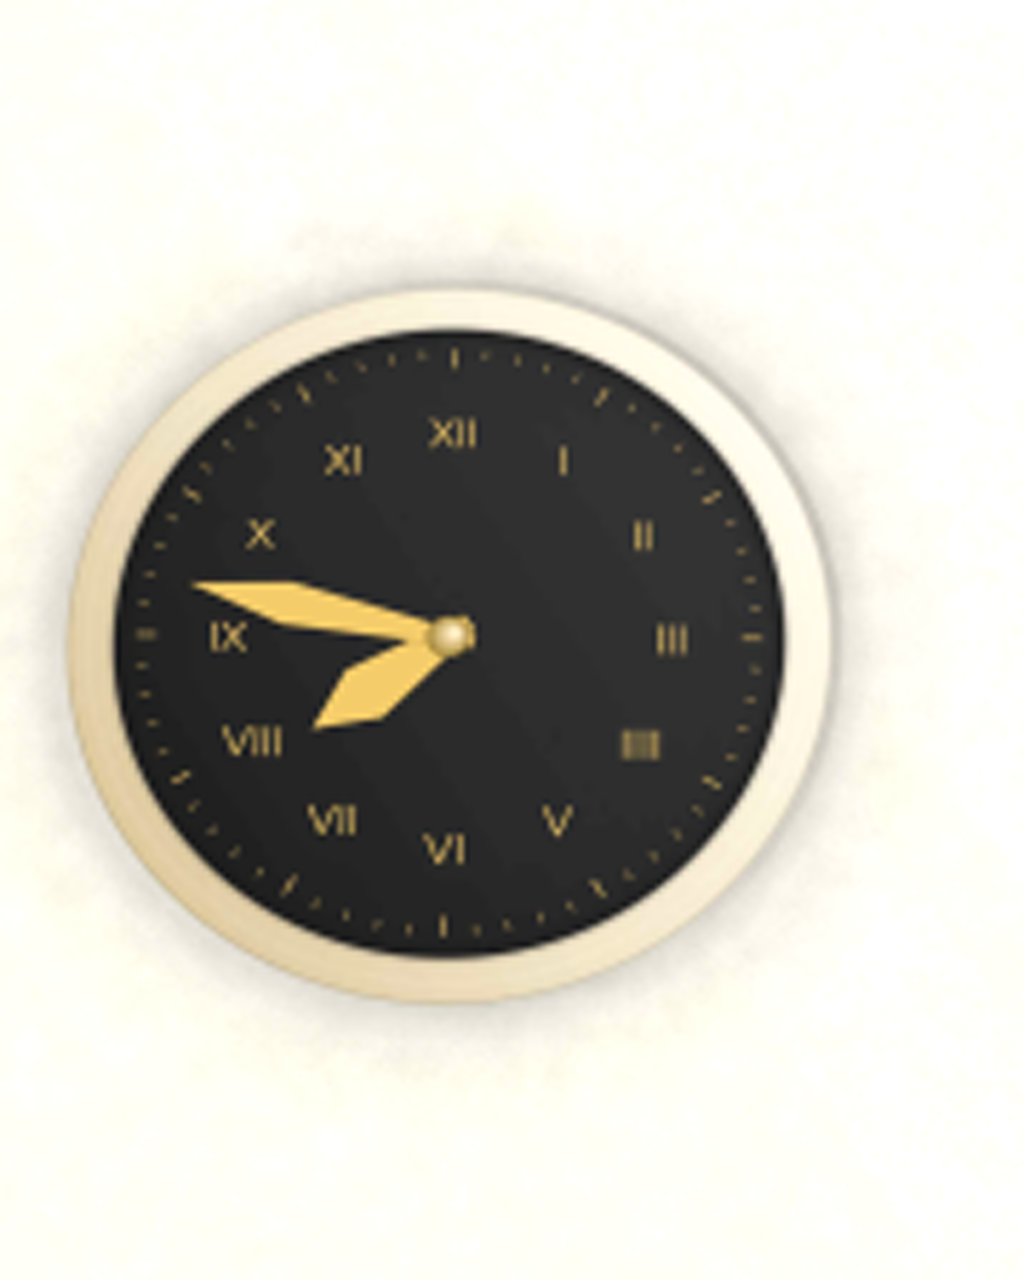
{"hour": 7, "minute": 47}
